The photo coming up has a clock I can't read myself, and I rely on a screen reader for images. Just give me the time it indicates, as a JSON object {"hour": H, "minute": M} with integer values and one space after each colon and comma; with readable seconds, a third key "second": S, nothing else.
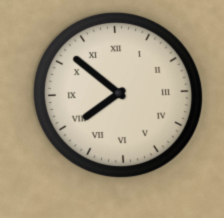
{"hour": 7, "minute": 52}
